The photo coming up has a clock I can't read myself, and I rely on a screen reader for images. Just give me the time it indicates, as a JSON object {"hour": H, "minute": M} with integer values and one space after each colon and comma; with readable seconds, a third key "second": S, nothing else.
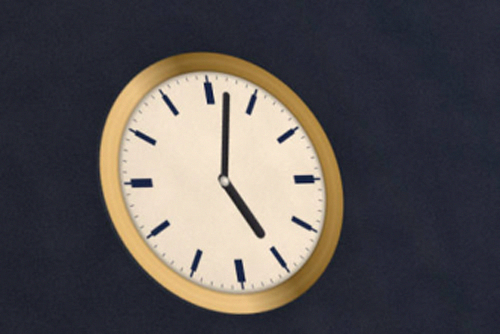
{"hour": 5, "minute": 2}
